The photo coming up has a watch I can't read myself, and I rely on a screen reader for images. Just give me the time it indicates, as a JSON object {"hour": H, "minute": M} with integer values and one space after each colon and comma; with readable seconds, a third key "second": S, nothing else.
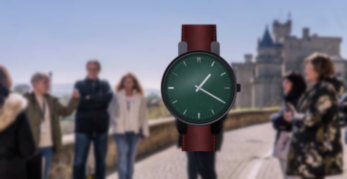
{"hour": 1, "minute": 20}
